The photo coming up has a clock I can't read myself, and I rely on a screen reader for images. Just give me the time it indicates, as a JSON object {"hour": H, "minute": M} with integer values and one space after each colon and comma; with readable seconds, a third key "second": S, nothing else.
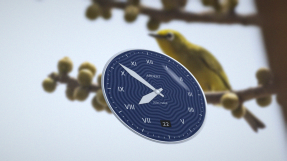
{"hour": 7, "minute": 52}
